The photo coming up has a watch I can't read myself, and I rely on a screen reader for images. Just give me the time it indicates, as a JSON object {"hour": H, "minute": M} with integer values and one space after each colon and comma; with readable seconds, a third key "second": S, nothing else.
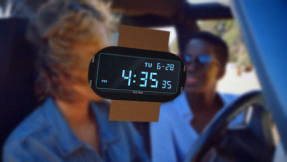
{"hour": 4, "minute": 35, "second": 35}
